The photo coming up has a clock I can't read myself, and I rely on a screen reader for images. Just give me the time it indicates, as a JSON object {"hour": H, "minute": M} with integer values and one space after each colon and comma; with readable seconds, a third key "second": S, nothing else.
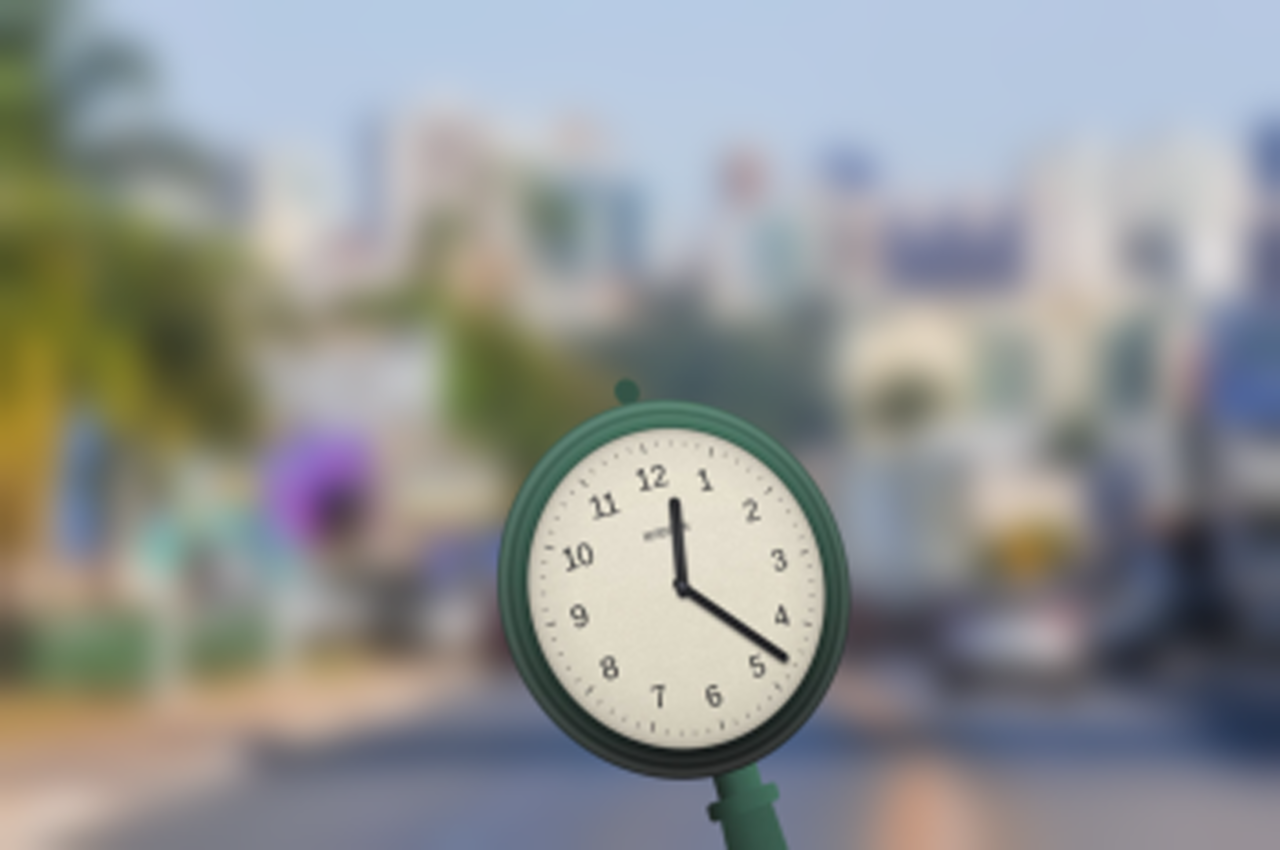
{"hour": 12, "minute": 23}
